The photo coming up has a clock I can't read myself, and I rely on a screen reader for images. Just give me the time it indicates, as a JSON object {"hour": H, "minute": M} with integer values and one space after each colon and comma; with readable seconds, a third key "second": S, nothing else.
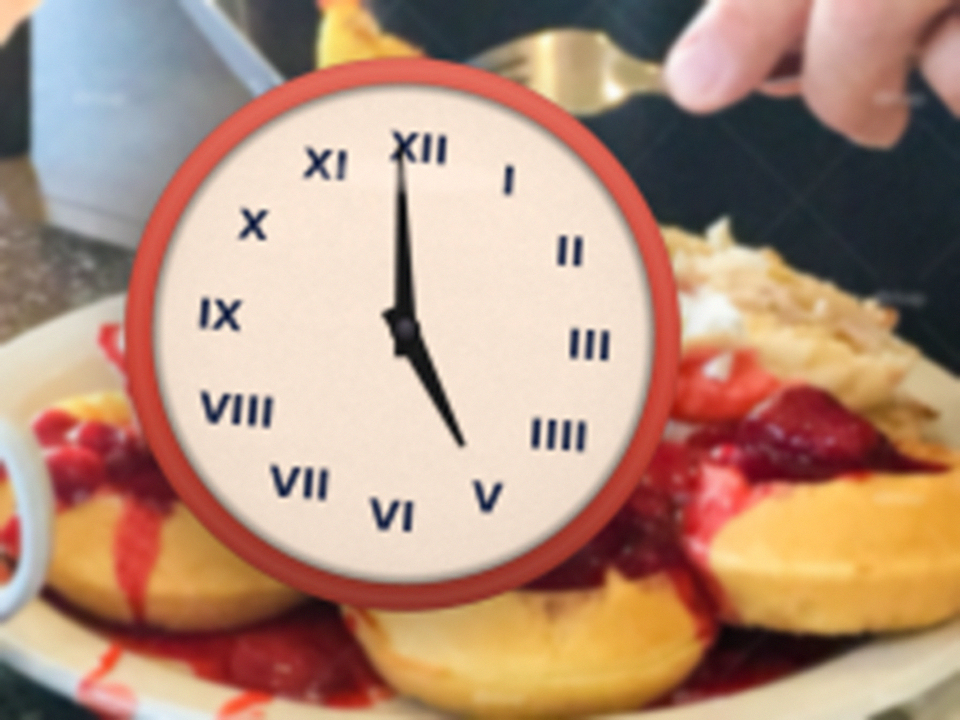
{"hour": 4, "minute": 59}
